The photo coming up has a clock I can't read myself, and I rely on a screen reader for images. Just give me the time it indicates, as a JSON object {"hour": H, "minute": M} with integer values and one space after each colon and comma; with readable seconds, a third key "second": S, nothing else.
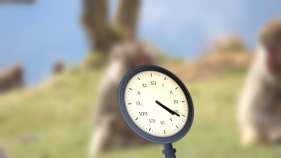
{"hour": 4, "minute": 21}
